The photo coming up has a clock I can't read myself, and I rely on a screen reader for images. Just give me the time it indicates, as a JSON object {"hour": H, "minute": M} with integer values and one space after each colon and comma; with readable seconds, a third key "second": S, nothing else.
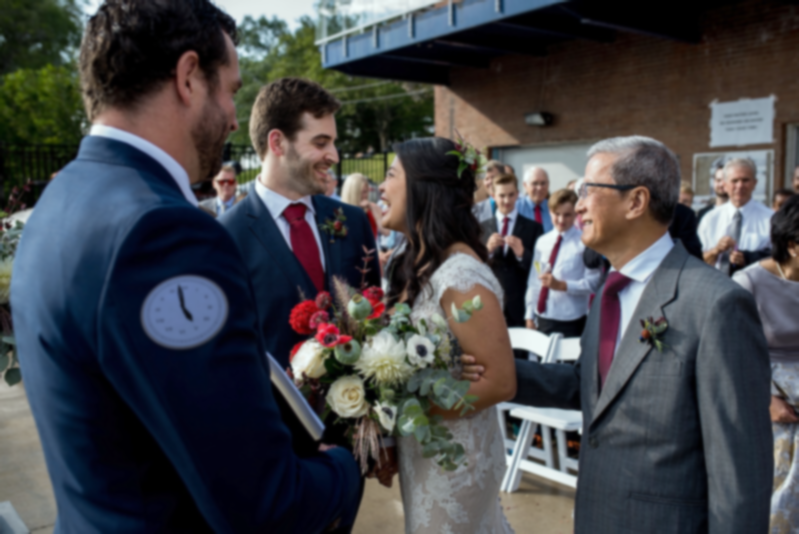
{"hour": 4, "minute": 58}
